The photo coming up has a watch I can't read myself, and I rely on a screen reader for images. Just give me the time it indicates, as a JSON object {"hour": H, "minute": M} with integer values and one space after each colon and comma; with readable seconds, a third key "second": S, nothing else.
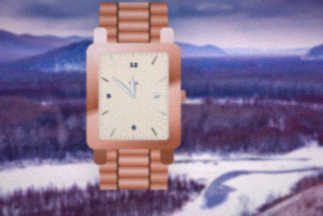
{"hour": 11, "minute": 52}
